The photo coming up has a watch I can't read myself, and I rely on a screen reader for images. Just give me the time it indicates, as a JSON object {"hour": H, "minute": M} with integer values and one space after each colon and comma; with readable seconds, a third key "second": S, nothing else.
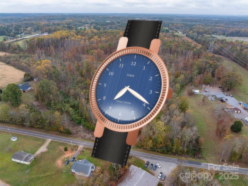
{"hour": 7, "minute": 19}
